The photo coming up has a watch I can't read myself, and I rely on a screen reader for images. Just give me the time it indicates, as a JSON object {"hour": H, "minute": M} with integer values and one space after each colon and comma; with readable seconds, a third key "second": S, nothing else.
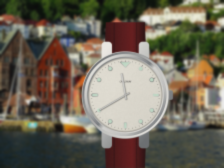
{"hour": 11, "minute": 40}
